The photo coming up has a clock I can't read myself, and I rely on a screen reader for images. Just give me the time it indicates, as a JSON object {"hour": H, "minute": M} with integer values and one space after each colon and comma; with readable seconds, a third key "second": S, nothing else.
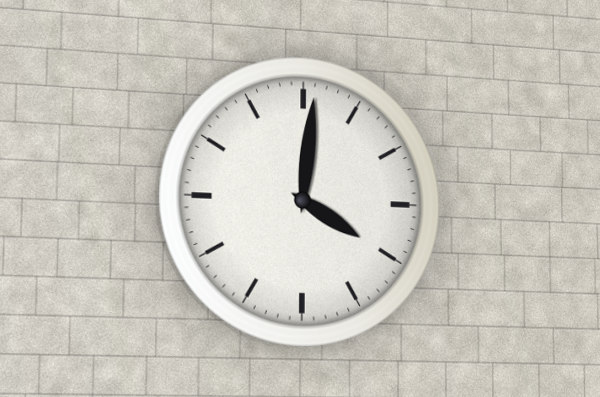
{"hour": 4, "minute": 1}
